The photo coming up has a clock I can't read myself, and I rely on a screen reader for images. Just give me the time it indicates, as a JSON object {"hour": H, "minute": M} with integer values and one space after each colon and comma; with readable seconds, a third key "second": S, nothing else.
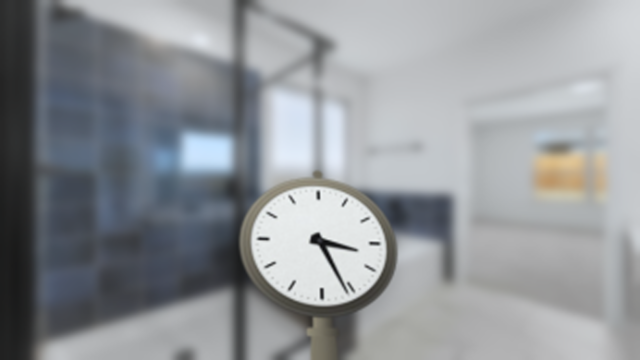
{"hour": 3, "minute": 26}
